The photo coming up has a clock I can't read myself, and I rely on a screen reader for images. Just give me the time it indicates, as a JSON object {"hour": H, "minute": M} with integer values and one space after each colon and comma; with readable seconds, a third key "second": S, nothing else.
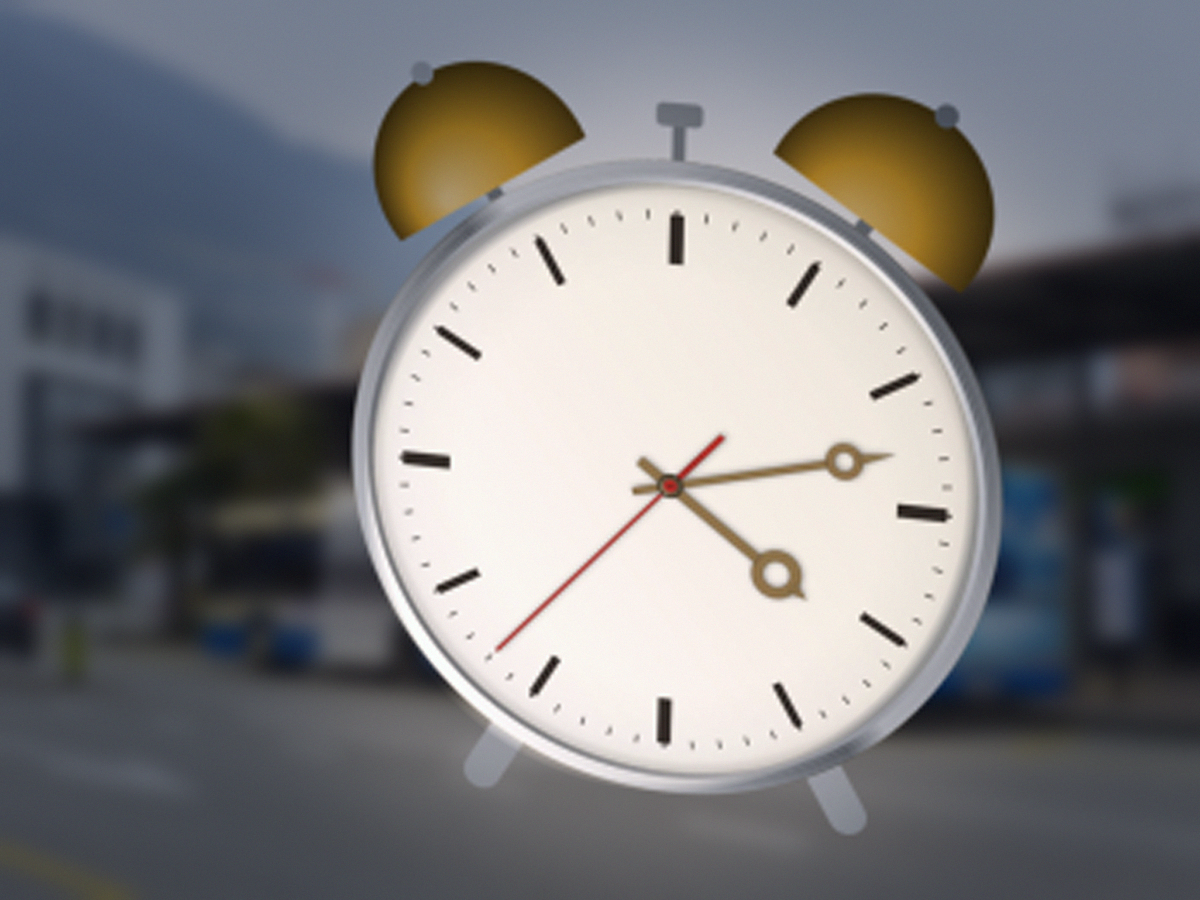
{"hour": 4, "minute": 12, "second": 37}
